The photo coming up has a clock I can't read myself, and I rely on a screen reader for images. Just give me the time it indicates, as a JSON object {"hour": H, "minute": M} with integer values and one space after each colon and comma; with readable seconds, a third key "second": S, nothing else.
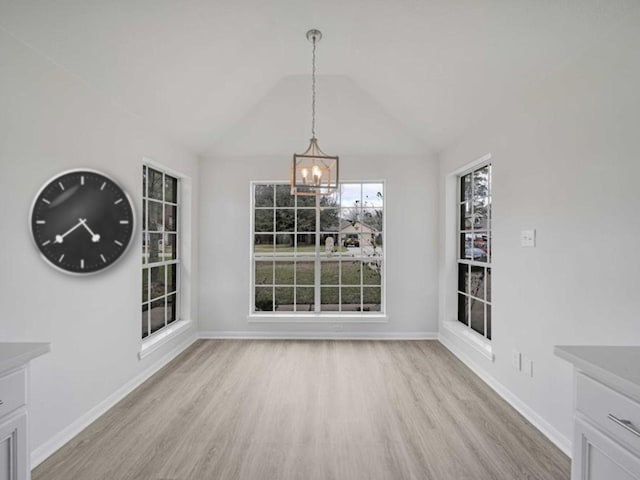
{"hour": 4, "minute": 39}
